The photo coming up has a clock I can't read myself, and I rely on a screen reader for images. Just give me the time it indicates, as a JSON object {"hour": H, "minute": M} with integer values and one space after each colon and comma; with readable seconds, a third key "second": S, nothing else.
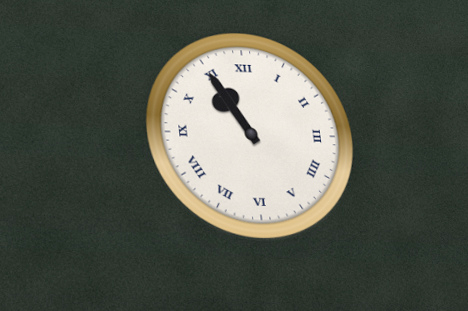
{"hour": 10, "minute": 55}
